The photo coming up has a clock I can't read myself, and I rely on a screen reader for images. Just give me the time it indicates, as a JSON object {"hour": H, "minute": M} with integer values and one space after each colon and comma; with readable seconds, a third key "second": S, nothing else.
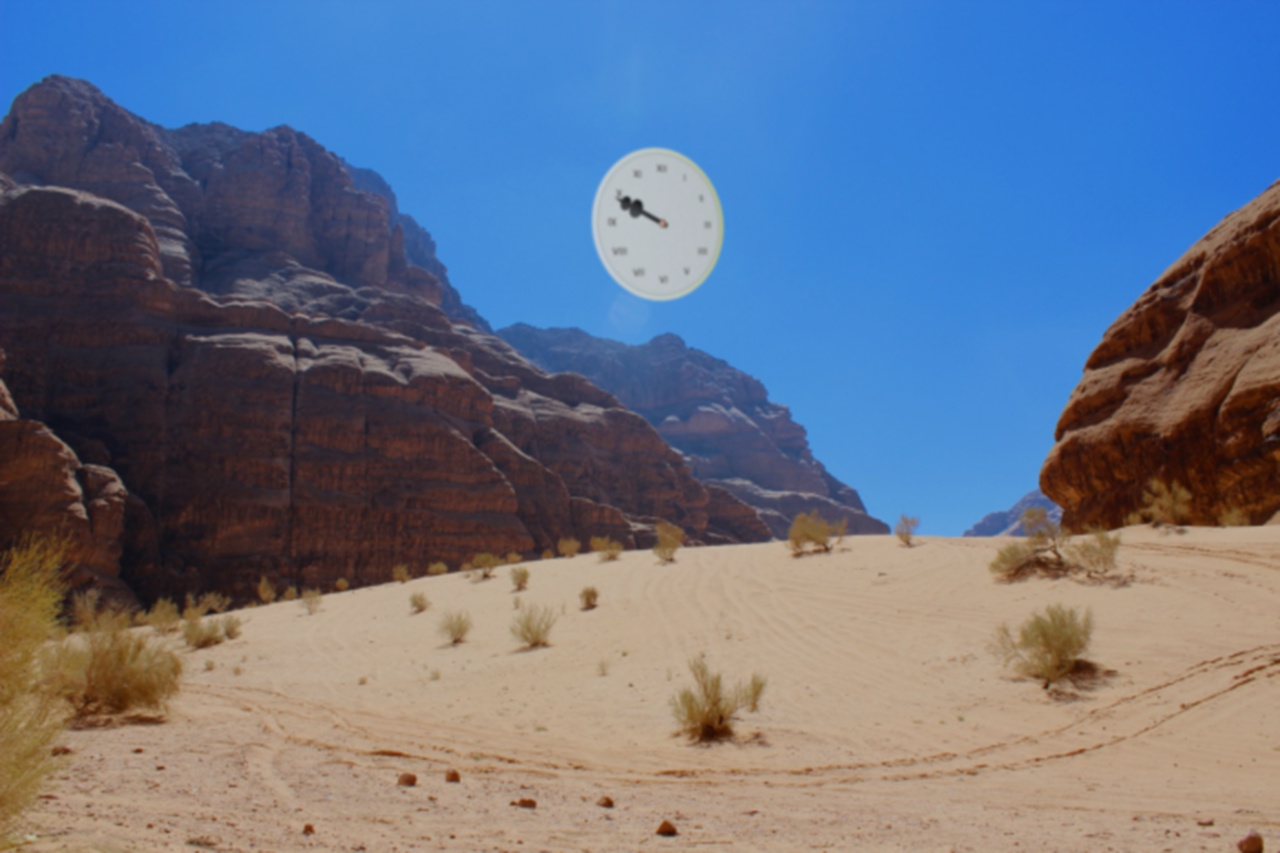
{"hour": 9, "minute": 49}
